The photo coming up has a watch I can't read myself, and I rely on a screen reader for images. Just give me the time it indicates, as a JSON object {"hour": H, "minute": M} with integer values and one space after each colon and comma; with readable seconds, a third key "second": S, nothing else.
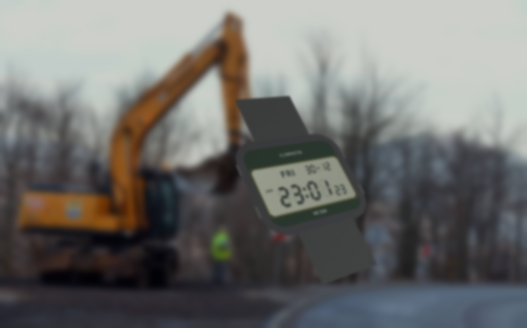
{"hour": 23, "minute": 1}
